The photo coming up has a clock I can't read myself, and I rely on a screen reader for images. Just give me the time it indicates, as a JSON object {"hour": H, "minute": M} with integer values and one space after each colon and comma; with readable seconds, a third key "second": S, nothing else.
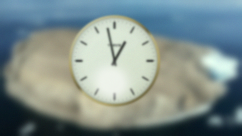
{"hour": 12, "minute": 58}
